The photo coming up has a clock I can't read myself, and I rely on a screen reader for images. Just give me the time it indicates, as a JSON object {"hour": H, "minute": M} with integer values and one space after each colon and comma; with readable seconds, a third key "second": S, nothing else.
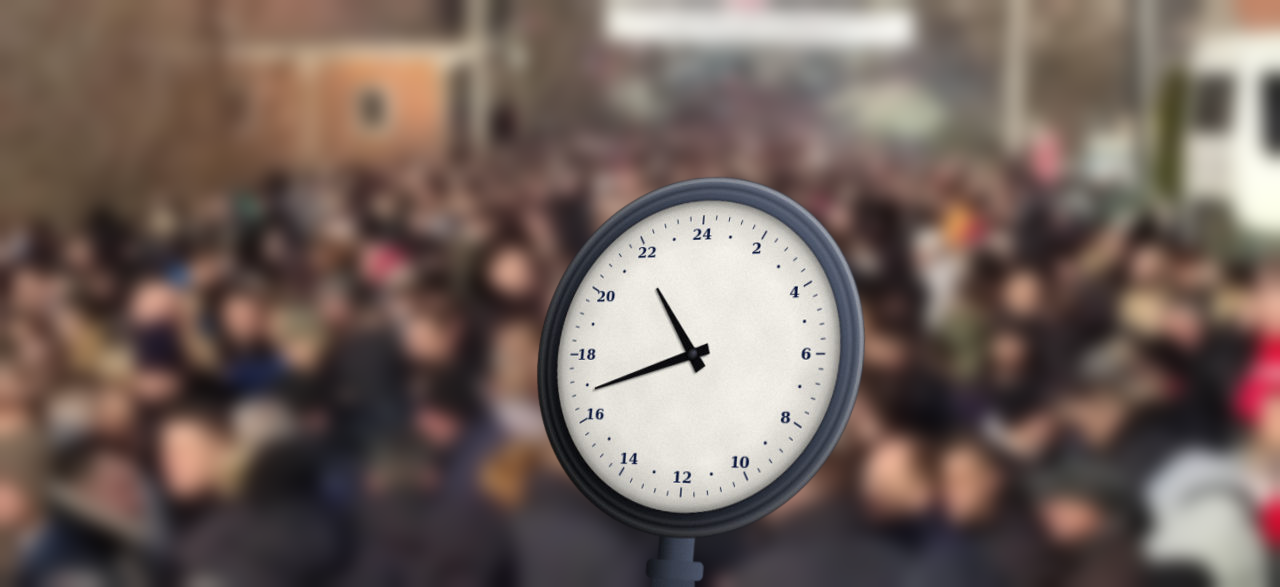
{"hour": 21, "minute": 42}
